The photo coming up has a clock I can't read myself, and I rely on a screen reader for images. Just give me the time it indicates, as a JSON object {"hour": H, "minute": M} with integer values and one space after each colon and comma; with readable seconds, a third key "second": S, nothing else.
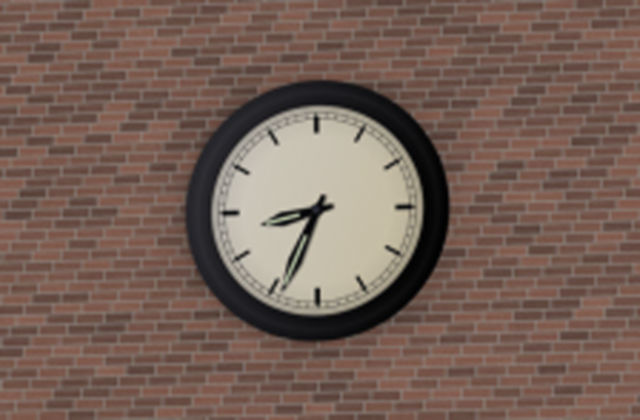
{"hour": 8, "minute": 34}
